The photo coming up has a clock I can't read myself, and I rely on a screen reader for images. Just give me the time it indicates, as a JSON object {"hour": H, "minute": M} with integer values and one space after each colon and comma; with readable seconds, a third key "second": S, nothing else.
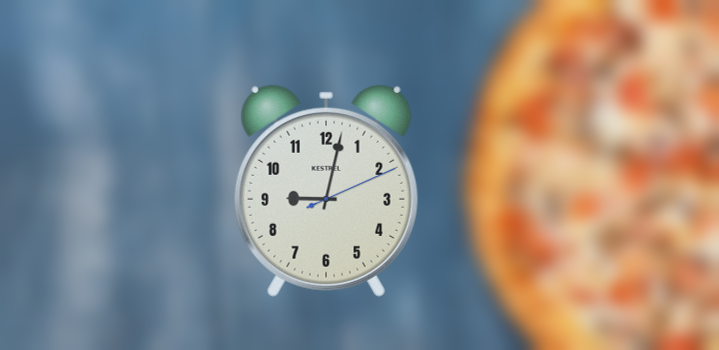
{"hour": 9, "minute": 2, "second": 11}
